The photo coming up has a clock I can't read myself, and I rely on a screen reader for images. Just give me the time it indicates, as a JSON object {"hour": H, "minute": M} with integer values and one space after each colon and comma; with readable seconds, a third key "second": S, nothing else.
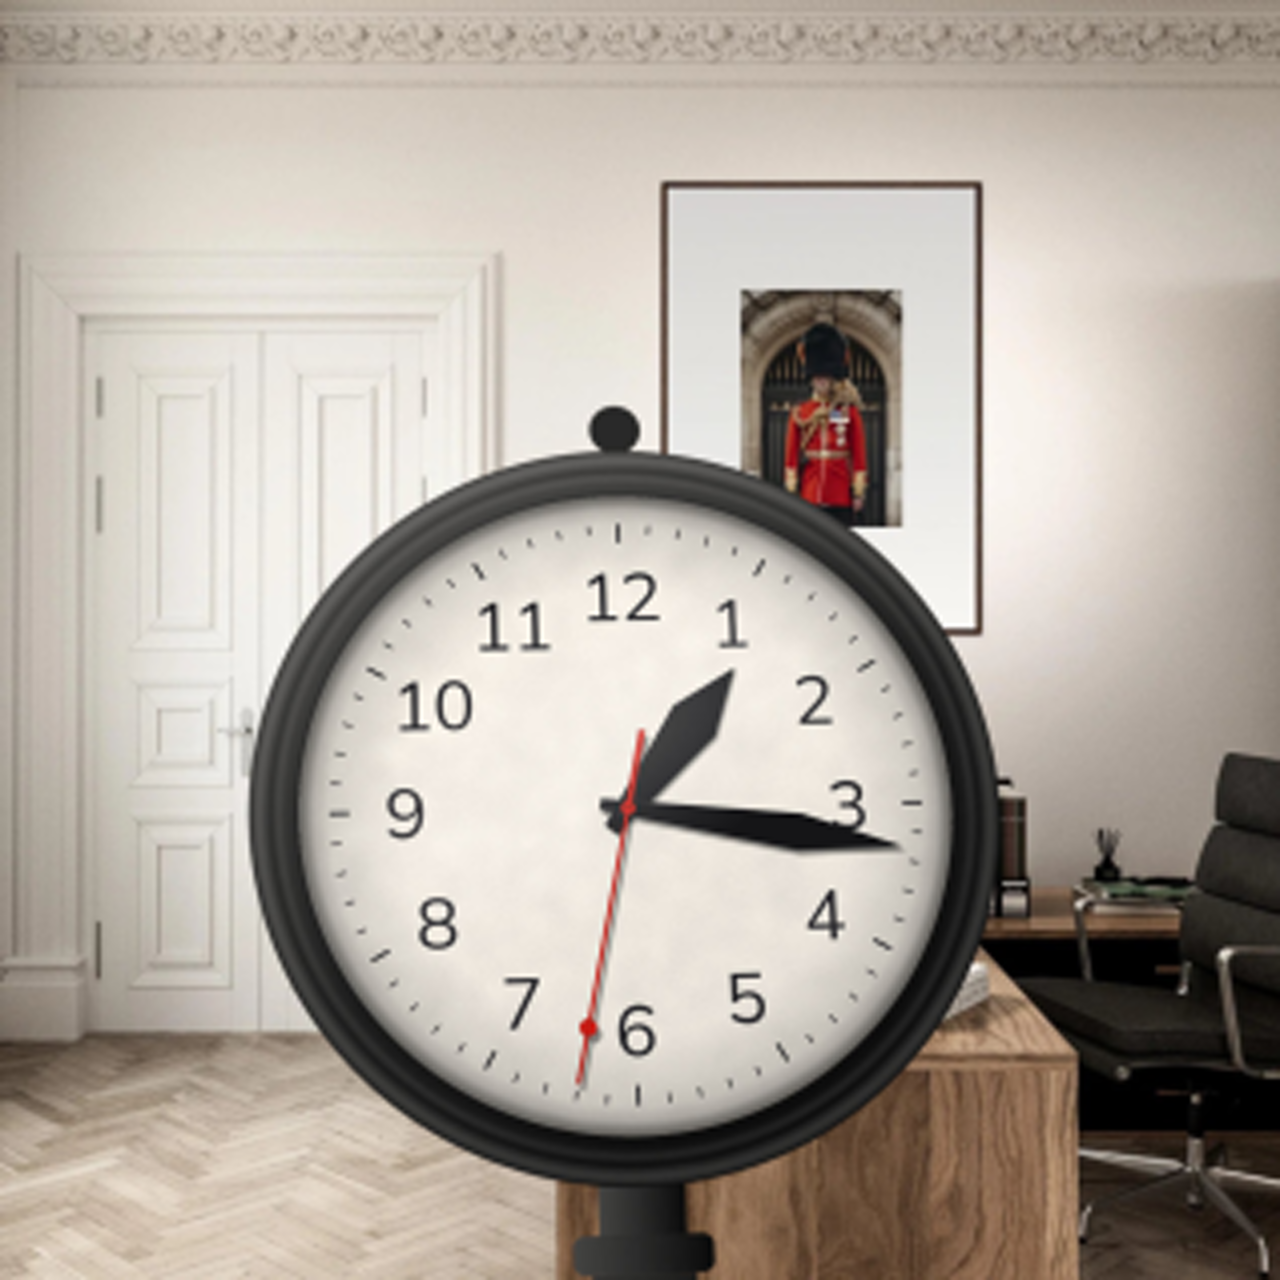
{"hour": 1, "minute": 16, "second": 32}
